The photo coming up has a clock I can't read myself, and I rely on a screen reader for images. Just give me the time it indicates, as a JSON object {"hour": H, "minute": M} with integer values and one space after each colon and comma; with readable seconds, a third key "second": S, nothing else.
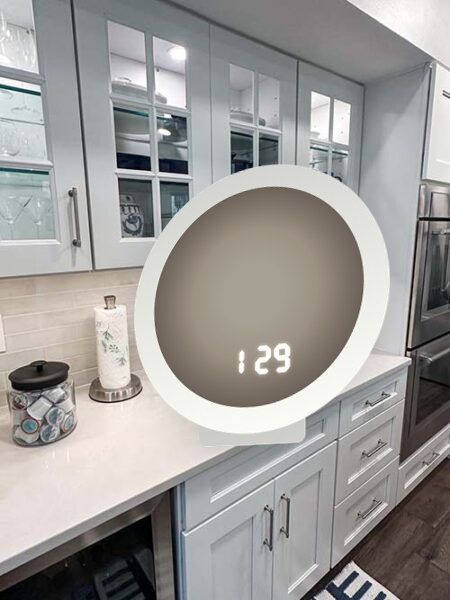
{"hour": 1, "minute": 29}
